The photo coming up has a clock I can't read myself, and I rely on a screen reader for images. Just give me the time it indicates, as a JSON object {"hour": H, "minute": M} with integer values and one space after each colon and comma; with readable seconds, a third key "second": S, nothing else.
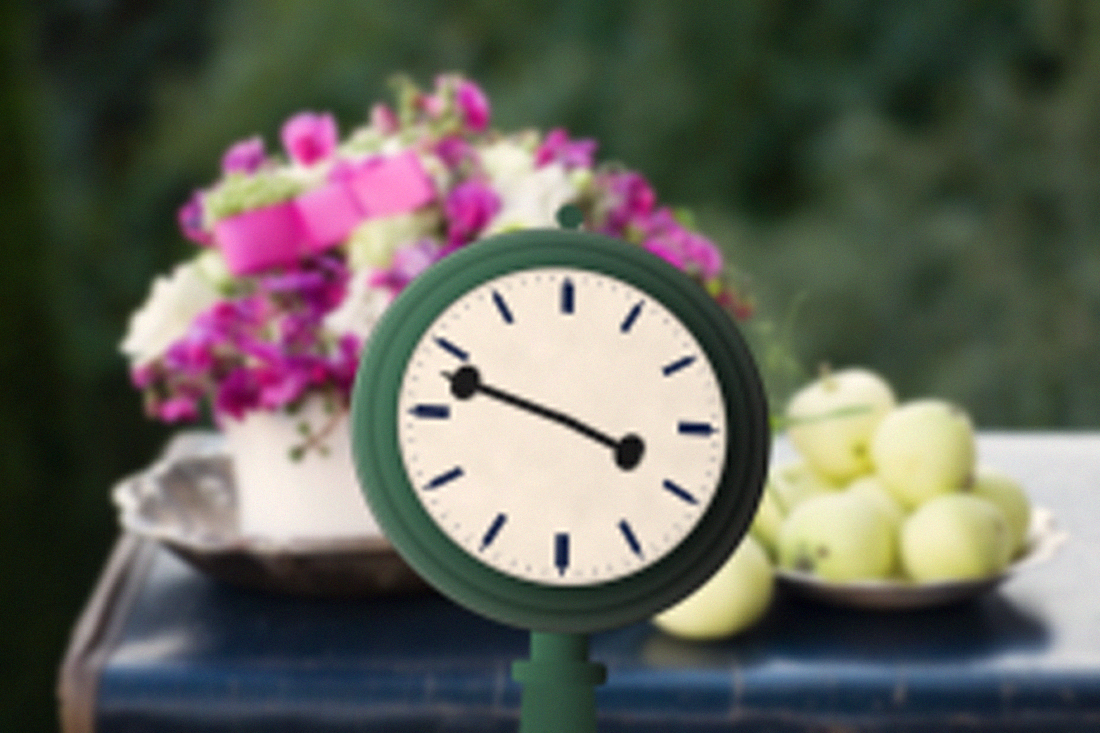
{"hour": 3, "minute": 48}
